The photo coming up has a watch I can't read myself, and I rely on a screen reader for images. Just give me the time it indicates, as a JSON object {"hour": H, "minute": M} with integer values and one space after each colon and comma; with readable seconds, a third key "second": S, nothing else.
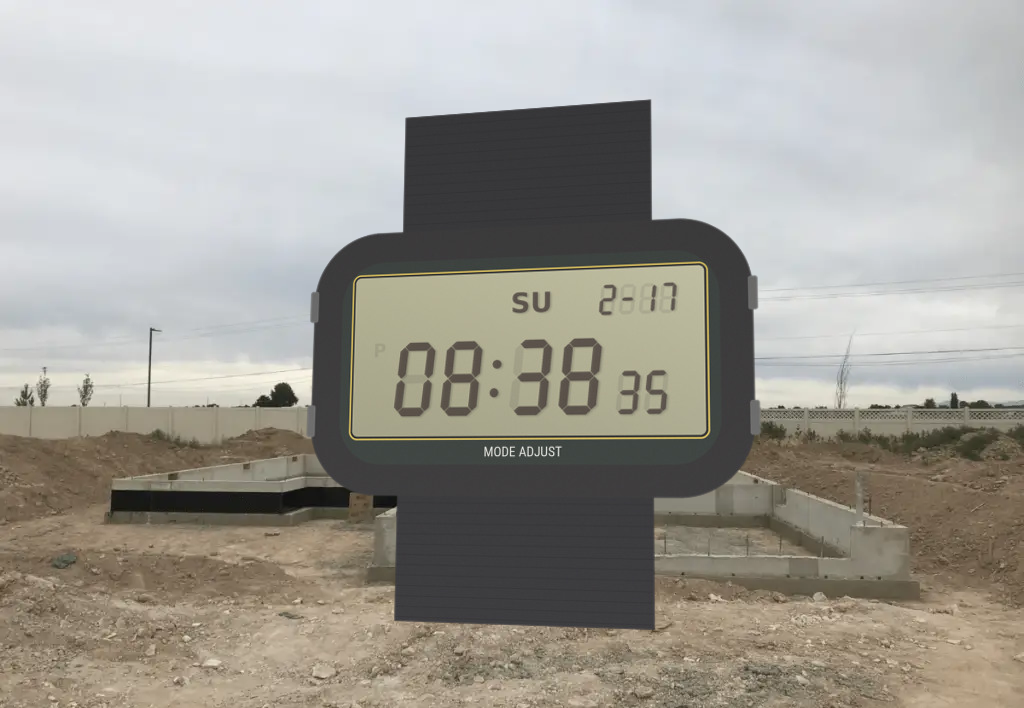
{"hour": 8, "minute": 38, "second": 35}
